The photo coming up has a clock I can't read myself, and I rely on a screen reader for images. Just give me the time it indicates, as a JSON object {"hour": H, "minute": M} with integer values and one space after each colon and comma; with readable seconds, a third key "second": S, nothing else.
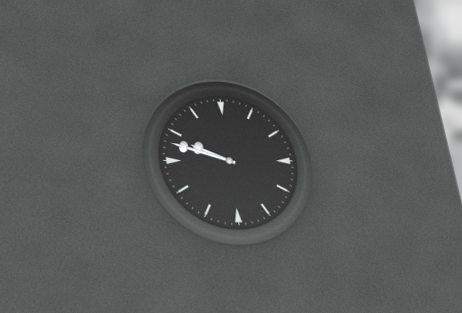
{"hour": 9, "minute": 48}
